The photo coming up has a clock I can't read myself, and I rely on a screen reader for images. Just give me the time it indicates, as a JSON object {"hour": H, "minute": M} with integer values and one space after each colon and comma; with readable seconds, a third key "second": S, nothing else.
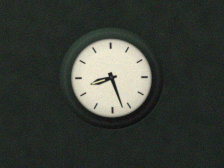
{"hour": 8, "minute": 27}
